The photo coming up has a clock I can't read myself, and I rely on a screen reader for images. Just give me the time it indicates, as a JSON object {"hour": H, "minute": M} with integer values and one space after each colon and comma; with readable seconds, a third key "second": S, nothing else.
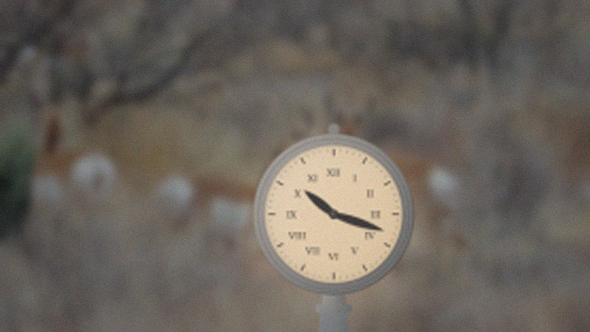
{"hour": 10, "minute": 18}
